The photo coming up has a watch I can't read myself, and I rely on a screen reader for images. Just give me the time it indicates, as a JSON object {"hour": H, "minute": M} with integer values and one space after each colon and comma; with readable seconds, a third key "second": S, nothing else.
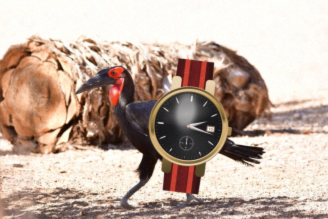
{"hour": 2, "minute": 17}
